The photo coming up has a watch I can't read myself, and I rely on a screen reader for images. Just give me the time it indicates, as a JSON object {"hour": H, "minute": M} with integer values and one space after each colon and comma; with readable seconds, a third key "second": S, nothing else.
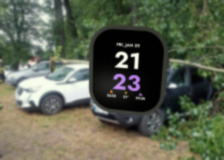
{"hour": 21, "minute": 23}
